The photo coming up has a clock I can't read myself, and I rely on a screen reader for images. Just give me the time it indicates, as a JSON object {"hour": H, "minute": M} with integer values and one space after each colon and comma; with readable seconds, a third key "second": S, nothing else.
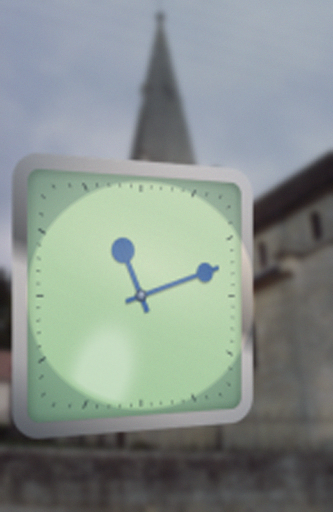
{"hour": 11, "minute": 12}
